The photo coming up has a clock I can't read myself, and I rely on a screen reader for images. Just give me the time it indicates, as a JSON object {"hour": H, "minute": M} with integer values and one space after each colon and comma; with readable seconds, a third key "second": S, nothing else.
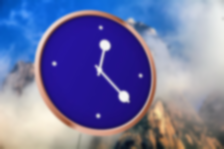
{"hour": 12, "minute": 22}
